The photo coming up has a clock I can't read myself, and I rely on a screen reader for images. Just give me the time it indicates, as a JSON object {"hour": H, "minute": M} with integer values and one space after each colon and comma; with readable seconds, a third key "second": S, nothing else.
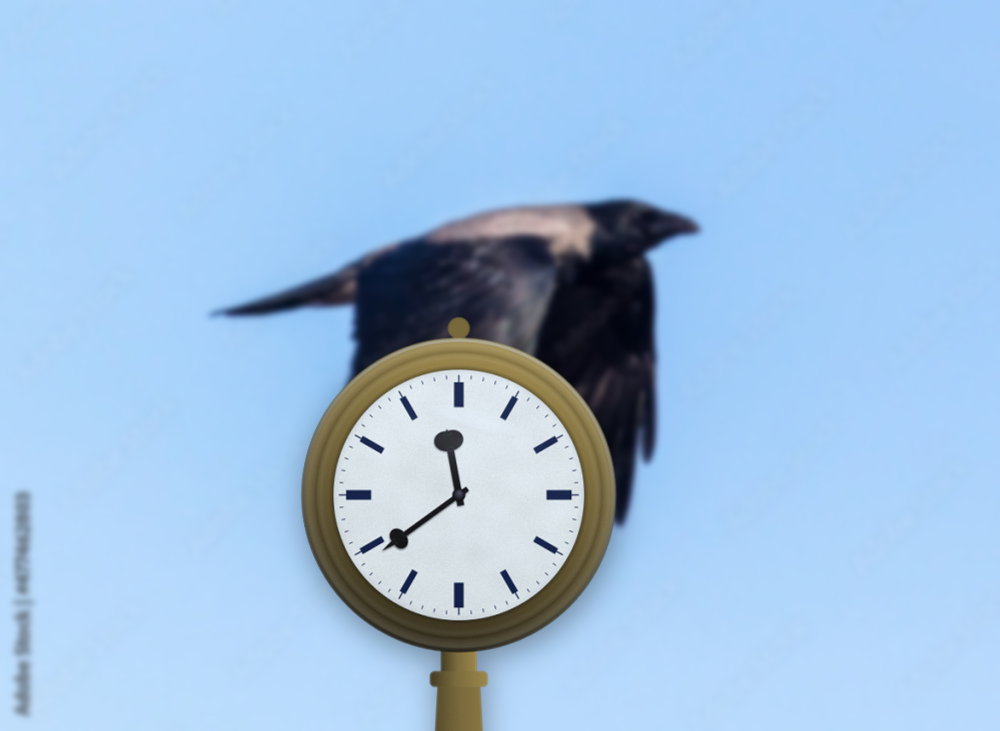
{"hour": 11, "minute": 39}
